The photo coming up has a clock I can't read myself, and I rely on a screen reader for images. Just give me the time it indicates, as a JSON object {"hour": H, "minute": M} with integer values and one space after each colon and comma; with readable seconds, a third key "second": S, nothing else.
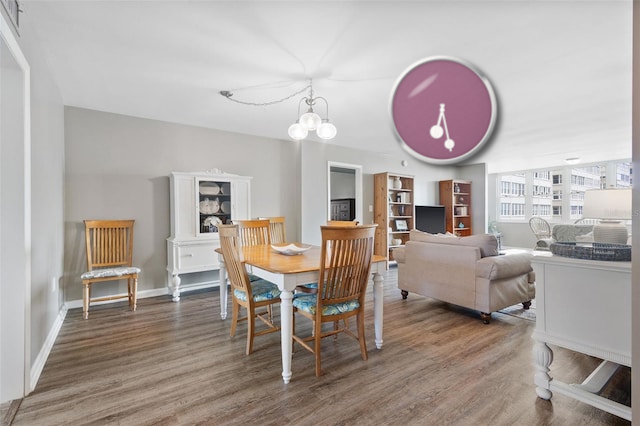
{"hour": 6, "minute": 28}
